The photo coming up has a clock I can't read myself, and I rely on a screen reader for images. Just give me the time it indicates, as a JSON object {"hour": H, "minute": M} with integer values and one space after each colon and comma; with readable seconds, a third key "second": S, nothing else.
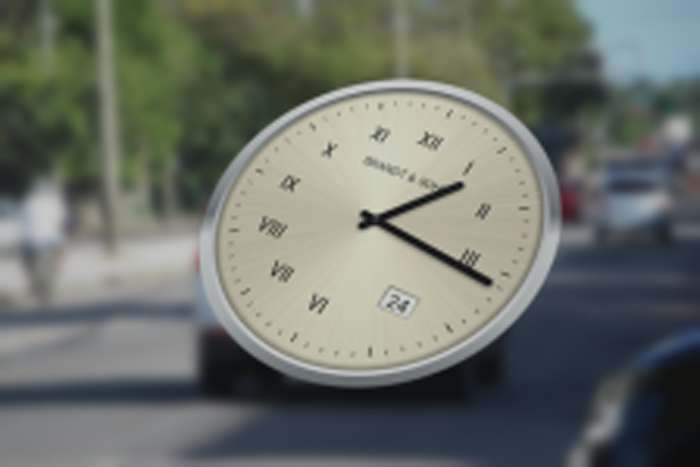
{"hour": 1, "minute": 16}
